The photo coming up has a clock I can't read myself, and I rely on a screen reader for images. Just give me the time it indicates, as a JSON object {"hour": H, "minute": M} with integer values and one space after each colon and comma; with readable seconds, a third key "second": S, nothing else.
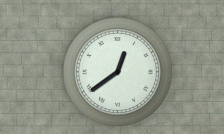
{"hour": 12, "minute": 39}
